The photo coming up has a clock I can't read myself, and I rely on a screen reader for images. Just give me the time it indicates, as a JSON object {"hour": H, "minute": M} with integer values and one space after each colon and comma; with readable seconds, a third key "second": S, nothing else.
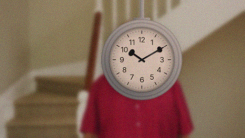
{"hour": 10, "minute": 10}
